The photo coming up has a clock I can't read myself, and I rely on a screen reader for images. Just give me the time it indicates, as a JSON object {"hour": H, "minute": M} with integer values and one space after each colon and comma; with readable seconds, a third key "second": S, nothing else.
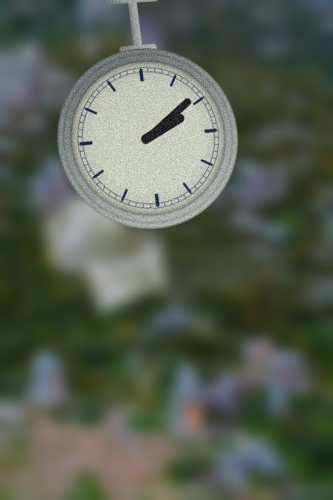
{"hour": 2, "minute": 9}
